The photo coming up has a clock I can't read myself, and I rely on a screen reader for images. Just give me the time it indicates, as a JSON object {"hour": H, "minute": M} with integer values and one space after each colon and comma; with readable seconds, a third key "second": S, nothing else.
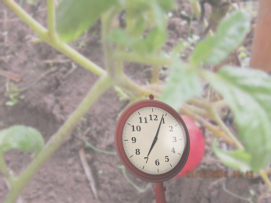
{"hour": 7, "minute": 4}
